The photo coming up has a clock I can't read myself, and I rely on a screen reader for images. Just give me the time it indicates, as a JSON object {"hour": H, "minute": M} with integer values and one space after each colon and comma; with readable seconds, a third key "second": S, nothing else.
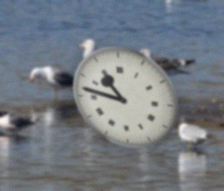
{"hour": 10, "minute": 47}
